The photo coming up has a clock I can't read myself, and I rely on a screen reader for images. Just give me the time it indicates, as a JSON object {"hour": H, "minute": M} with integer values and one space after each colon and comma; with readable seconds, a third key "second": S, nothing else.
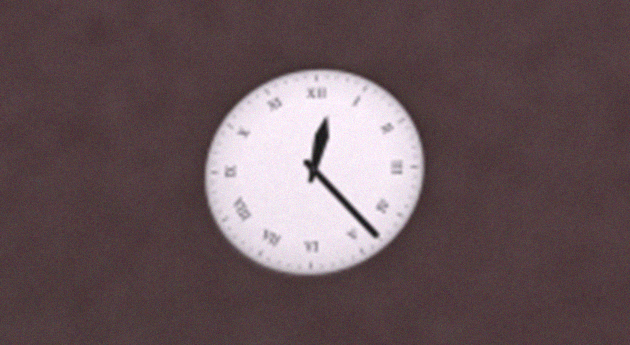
{"hour": 12, "minute": 23}
